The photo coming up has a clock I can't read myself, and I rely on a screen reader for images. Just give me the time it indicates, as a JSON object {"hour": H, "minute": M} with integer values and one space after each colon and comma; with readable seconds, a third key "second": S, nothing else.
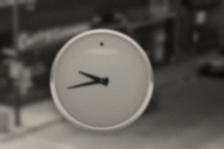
{"hour": 9, "minute": 43}
